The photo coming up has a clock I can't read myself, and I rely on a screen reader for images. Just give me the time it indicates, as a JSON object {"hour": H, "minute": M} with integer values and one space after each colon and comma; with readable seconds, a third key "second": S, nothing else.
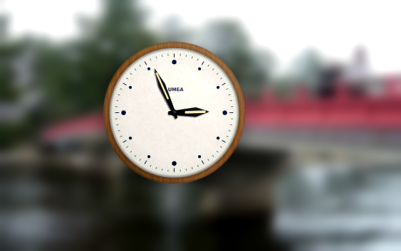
{"hour": 2, "minute": 56}
